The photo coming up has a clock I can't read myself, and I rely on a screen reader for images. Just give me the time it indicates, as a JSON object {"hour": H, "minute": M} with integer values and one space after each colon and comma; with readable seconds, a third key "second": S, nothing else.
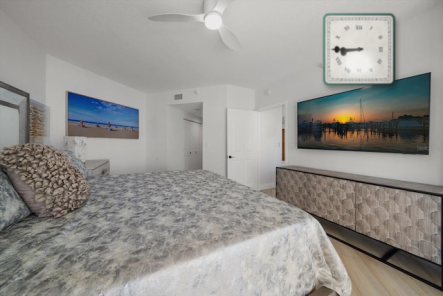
{"hour": 8, "minute": 45}
